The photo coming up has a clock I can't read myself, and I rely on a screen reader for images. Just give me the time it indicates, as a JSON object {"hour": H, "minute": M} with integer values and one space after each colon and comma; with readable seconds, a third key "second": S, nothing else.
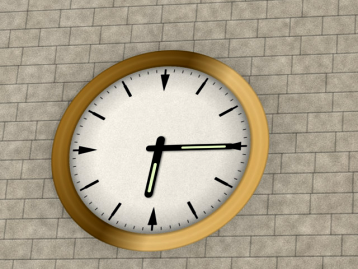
{"hour": 6, "minute": 15}
